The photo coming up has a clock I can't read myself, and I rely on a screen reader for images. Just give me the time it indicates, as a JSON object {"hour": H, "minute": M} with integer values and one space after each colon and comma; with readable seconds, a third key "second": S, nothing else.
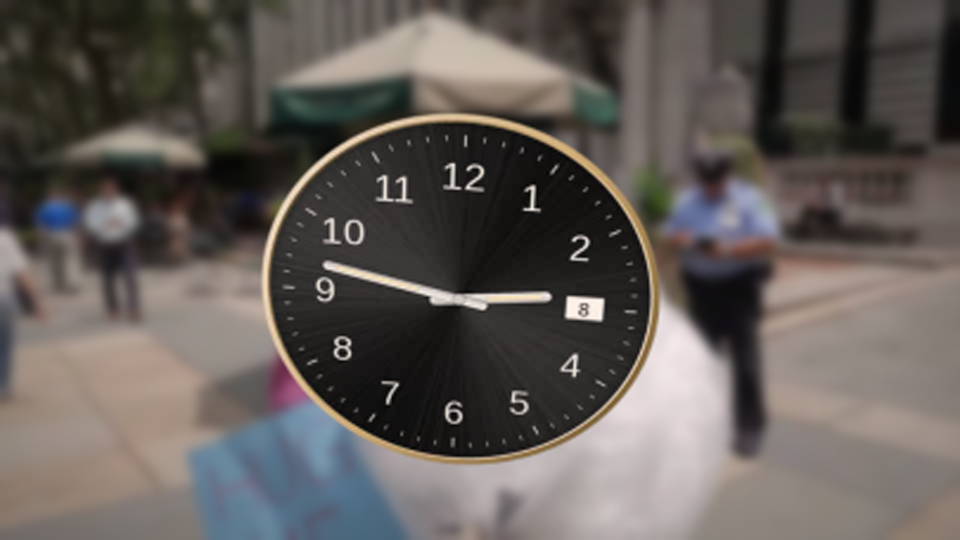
{"hour": 2, "minute": 47}
